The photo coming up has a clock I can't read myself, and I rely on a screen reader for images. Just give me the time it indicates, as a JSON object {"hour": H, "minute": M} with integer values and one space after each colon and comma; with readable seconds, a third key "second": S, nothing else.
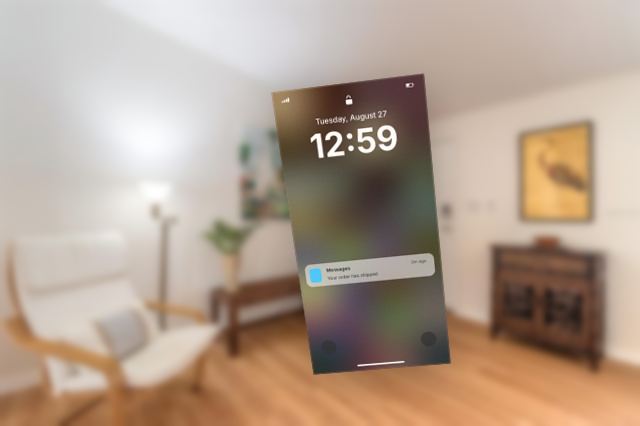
{"hour": 12, "minute": 59}
